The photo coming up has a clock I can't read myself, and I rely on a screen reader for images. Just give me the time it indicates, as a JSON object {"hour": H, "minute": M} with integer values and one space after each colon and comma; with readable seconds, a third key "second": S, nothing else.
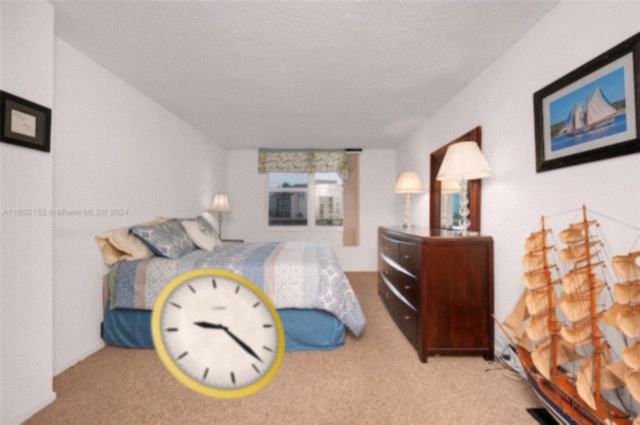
{"hour": 9, "minute": 23}
